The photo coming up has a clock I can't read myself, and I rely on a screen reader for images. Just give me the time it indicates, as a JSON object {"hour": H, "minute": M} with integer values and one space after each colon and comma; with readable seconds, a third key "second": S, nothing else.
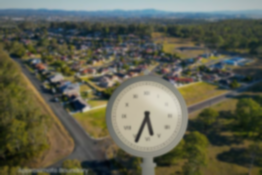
{"hour": 5, "minute": 34}
